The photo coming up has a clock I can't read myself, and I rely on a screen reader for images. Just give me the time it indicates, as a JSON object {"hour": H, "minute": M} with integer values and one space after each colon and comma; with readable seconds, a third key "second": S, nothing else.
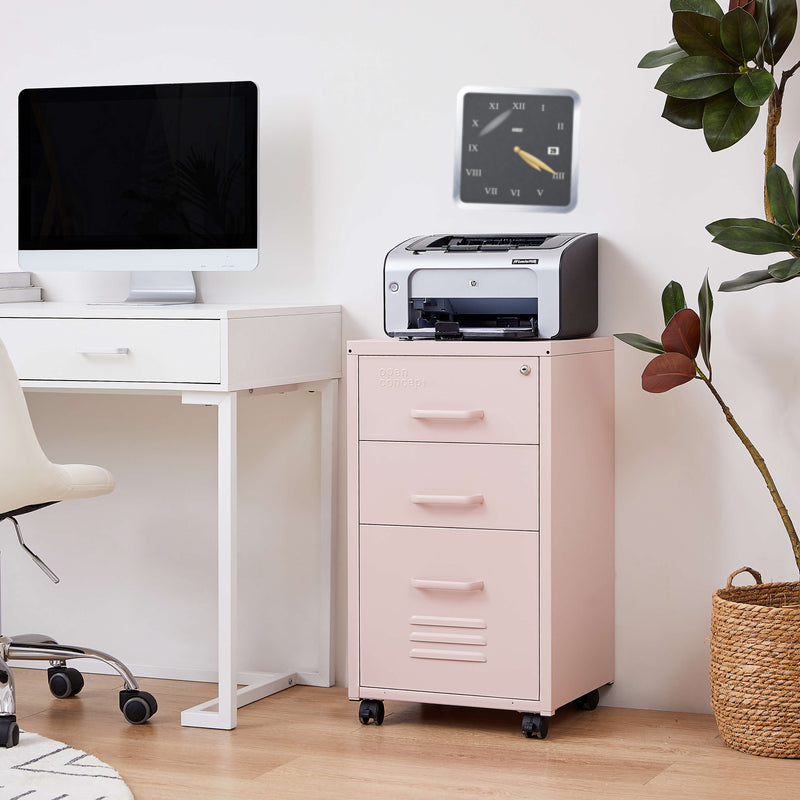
{"hour": 4, "minute": 20}
